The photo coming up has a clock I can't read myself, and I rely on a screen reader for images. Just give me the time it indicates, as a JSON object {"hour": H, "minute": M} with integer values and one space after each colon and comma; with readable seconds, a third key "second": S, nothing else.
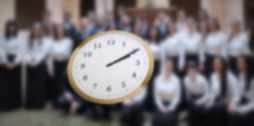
{"hour": 2, "minute": 10}
